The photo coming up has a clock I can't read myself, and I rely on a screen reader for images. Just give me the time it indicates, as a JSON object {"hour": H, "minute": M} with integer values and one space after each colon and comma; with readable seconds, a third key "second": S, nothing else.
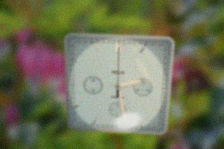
{"hour": 2, "minute": 28}
